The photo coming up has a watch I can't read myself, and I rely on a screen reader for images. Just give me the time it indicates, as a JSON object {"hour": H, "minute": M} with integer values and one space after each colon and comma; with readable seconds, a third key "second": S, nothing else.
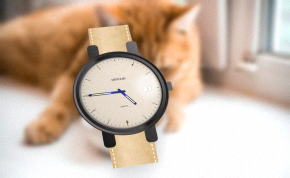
{"hour": 4, "minute": 45}
